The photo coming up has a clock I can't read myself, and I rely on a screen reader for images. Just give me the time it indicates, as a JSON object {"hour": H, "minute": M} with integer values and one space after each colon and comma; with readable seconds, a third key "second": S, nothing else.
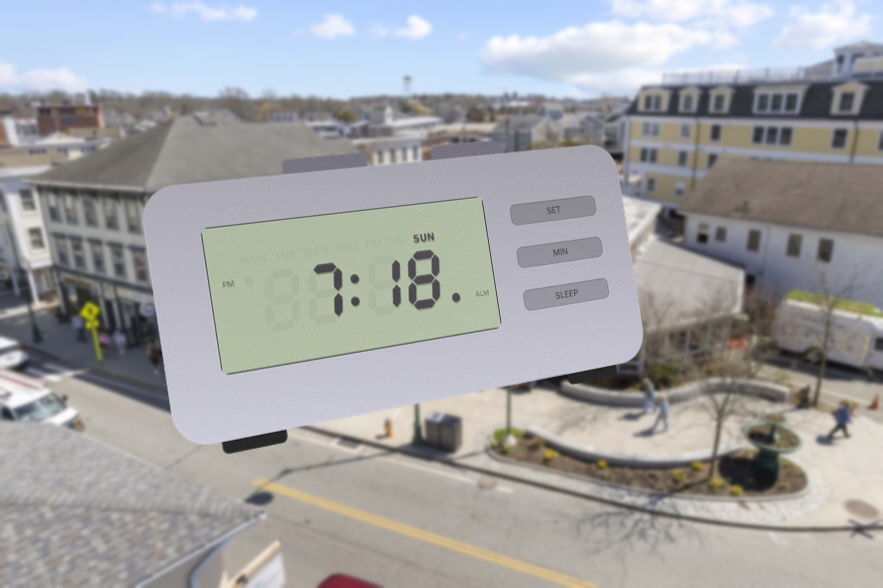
{"hour": 7, "minute": 18}
